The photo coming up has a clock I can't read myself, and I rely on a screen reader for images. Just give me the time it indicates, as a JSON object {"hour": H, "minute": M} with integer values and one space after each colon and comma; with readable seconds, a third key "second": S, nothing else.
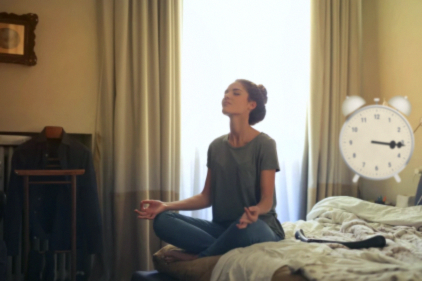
{"hour": 3, "minute": 16}
